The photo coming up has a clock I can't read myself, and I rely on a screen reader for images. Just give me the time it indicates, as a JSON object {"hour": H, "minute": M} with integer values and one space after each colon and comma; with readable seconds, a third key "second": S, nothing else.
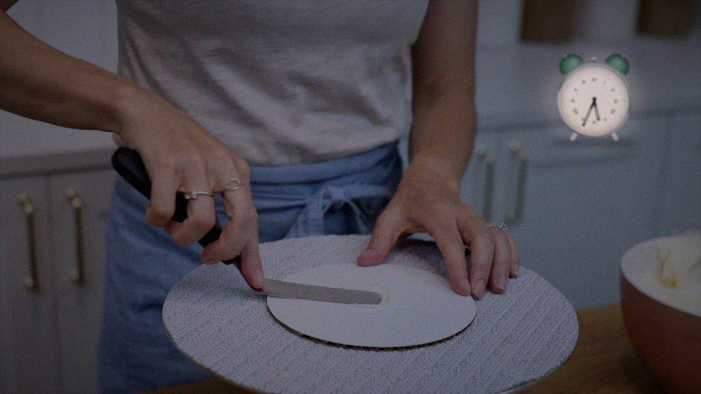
{"hour": 5, "minute": 34}
